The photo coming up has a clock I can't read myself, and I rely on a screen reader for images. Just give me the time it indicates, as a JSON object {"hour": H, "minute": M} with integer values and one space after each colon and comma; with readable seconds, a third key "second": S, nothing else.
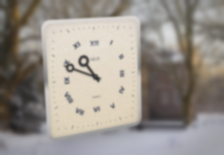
{"hour": 10, "minute": 49}
